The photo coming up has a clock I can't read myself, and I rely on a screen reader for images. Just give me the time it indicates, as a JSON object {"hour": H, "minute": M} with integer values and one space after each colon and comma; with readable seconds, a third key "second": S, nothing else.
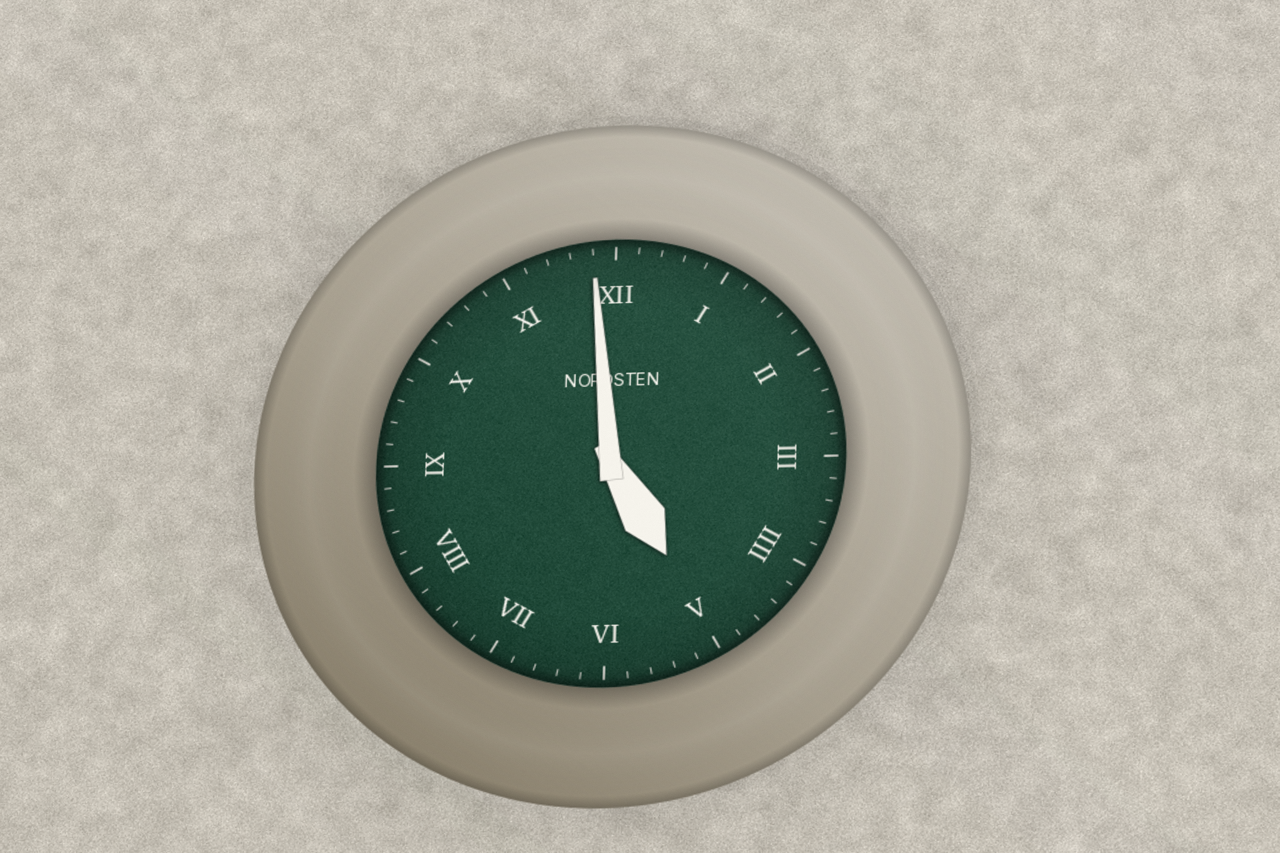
{"hour": 4, "minute": 59}
